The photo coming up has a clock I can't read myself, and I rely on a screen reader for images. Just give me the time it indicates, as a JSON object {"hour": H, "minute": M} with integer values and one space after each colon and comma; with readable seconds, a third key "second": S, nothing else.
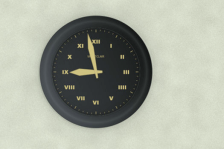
{"hour": 8, "minute": 58}
